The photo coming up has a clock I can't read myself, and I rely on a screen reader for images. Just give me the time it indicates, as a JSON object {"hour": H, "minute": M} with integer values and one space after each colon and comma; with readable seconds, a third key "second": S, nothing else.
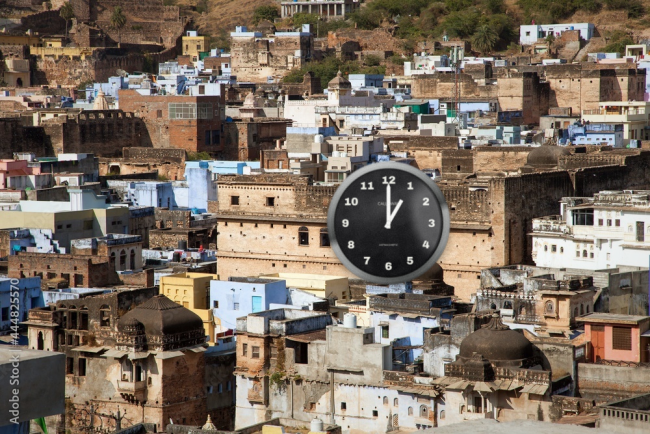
{"hour": 1, "minute": 0}
